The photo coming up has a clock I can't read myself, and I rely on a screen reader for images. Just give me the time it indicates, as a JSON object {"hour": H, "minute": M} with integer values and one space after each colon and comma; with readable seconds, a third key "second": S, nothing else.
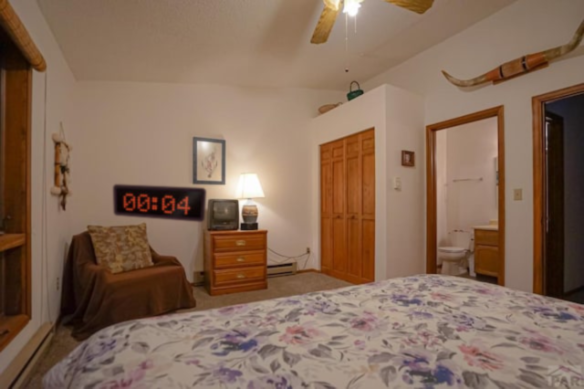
{"hour": 0, "minute": 4}
